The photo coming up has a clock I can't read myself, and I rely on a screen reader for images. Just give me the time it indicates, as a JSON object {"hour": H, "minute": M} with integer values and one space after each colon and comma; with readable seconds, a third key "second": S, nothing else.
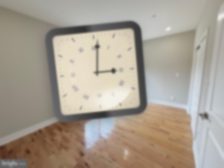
{"hour": 3, "minute": 1}
